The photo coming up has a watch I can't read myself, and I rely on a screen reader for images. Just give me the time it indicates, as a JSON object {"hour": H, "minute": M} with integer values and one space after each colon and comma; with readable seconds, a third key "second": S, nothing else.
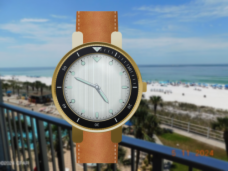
{"hour": 4, "minute": 49}
